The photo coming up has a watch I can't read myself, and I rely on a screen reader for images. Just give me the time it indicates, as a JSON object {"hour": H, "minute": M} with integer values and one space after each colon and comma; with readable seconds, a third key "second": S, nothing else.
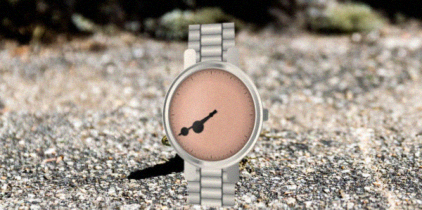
{"hour": 7, "minute": 40}
